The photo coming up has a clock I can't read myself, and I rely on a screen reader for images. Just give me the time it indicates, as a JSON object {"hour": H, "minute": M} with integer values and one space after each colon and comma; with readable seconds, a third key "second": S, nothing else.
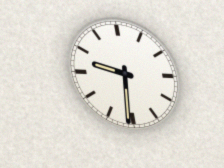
{"hour": 9, "minute": 31}
